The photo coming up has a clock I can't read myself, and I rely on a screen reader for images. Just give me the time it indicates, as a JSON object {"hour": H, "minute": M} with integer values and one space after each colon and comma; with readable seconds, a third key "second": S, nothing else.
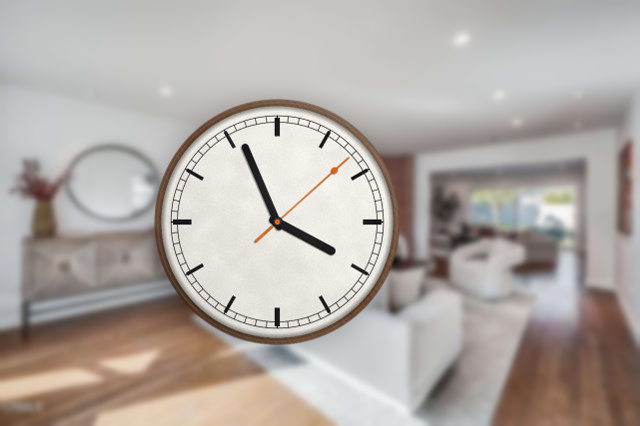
{"hour": 3, "minute": 56, "second": 8}
